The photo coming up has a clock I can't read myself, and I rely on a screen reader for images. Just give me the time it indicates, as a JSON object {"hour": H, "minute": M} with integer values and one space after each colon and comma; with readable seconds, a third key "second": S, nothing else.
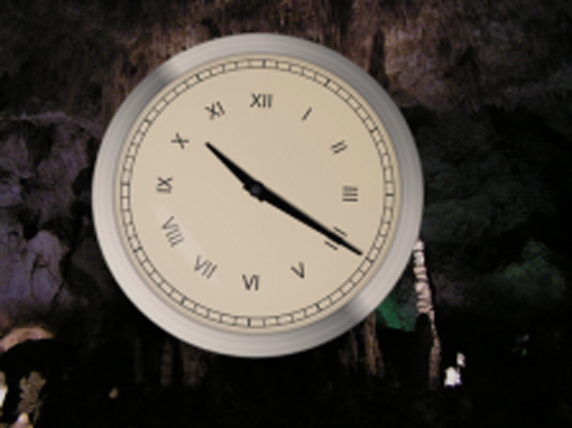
{"hour": 10, "minute": 20}
